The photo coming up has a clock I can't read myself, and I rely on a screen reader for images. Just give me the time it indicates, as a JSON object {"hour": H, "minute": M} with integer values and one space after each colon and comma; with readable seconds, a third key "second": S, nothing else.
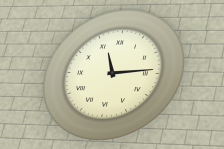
{"hour": 11, "minute": 14}
